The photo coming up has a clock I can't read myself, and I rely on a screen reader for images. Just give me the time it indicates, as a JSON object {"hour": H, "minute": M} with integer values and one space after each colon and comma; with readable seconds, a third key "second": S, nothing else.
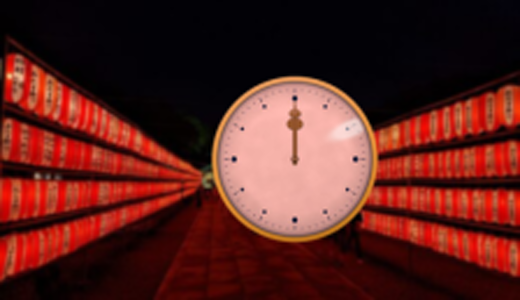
{"hour": 12, "minute": 0}
